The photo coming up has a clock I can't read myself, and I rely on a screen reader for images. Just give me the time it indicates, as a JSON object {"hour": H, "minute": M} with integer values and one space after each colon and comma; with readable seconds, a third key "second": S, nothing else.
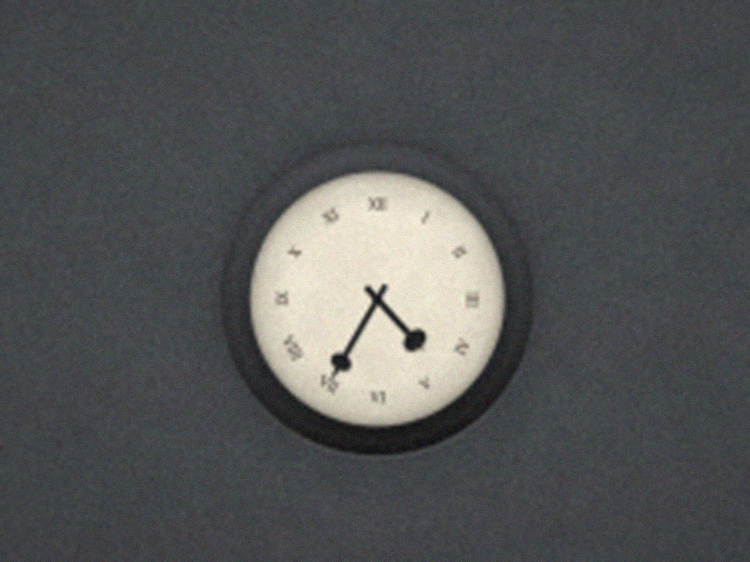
{"hour": 4, "minute": 35}
